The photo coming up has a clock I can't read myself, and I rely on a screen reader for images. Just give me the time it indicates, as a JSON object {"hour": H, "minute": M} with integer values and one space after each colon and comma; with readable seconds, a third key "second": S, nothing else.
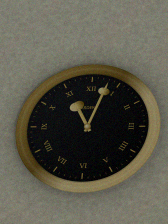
{"hour": 11, "minute": 3}
